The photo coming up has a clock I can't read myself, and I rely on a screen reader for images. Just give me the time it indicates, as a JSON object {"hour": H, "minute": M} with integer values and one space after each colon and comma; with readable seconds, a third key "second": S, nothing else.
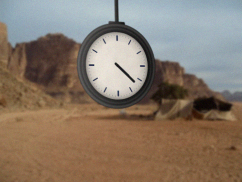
{"hour": 4, "minute": 22}
